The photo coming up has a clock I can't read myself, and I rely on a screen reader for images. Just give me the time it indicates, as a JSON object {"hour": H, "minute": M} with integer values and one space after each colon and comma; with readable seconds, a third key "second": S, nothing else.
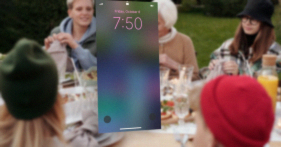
{"hour": 7, "minute": 50}
